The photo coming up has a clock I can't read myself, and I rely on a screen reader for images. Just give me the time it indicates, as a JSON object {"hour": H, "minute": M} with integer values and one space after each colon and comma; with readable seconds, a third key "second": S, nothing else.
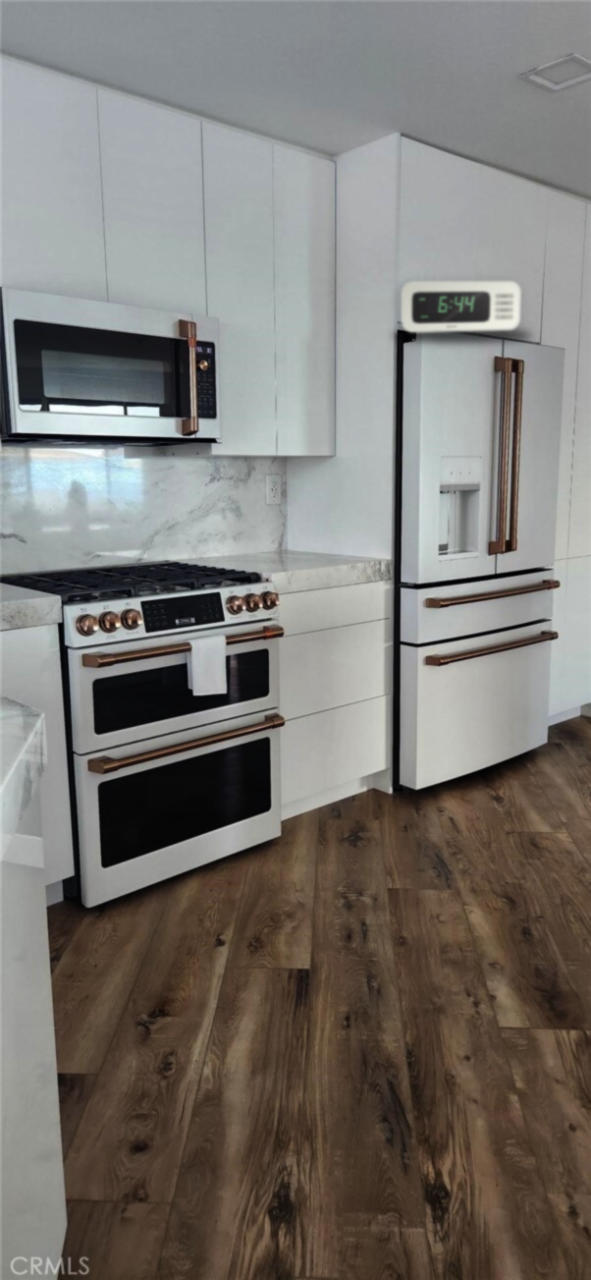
{"hour": 6, "minute": 44}
